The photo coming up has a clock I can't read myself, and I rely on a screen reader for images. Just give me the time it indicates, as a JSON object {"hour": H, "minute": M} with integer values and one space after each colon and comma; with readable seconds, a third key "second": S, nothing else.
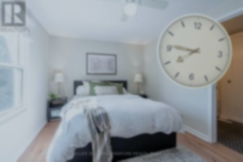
{"hour": 7, "minute": 46}
